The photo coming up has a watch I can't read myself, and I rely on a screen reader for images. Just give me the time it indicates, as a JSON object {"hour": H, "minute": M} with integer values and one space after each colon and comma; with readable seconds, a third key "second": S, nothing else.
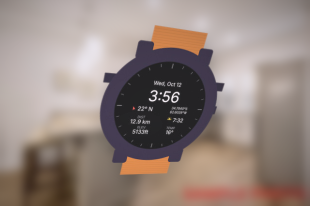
{"hour": 3, "minute": 56}
